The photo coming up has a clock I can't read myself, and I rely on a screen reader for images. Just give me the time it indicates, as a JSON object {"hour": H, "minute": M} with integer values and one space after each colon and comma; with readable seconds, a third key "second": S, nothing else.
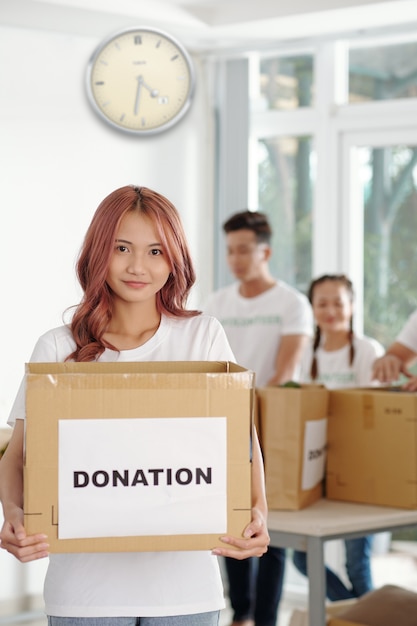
{"hour": 4, "minute": 32}
